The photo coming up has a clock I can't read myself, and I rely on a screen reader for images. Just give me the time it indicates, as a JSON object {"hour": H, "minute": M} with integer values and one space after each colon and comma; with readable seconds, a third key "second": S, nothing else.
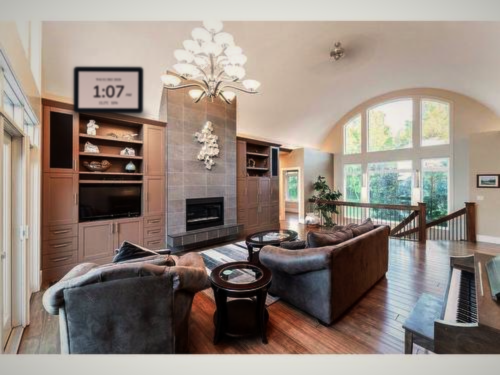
{"hour": 1, "minute": 7}
